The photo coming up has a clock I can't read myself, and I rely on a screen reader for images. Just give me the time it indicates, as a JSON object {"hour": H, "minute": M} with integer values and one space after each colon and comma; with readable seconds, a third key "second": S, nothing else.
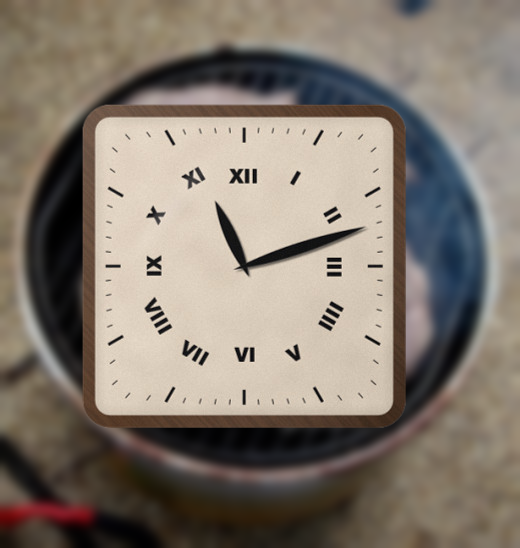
{"hour": 11, "minute": 12}
